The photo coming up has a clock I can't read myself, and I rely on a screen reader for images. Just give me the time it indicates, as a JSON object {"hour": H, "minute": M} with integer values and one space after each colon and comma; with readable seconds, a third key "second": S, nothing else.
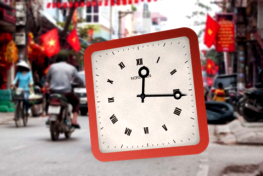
{"hour": 12, "minute": 16}
